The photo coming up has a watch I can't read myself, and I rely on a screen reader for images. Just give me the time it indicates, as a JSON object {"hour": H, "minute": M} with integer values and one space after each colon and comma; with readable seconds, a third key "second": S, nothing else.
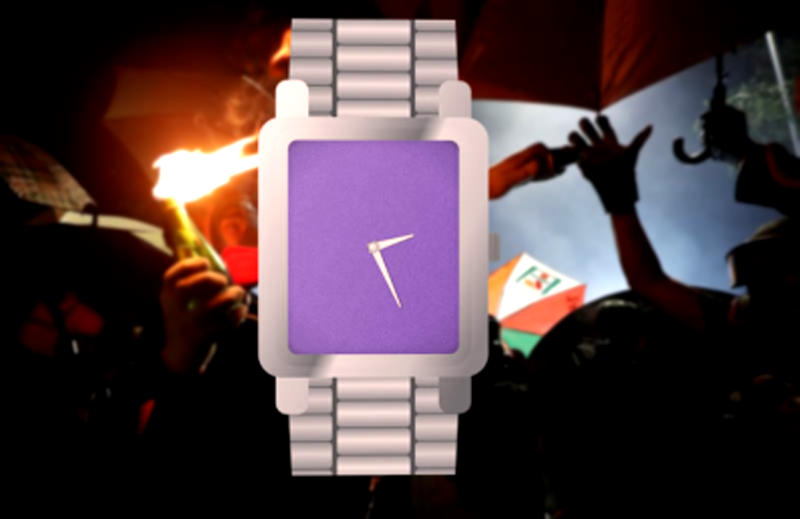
{"hour": 2, "minute": 26}
